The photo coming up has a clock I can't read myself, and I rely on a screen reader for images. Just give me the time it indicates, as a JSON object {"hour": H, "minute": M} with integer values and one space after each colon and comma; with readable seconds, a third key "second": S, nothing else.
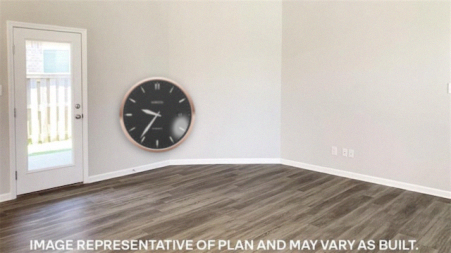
{"hour": 9, "minute": 36}
